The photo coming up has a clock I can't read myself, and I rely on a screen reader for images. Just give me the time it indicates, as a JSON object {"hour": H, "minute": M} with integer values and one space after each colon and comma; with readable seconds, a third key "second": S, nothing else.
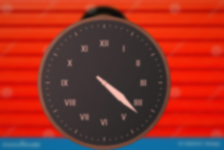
{"hour": 4, "minute": 22}
